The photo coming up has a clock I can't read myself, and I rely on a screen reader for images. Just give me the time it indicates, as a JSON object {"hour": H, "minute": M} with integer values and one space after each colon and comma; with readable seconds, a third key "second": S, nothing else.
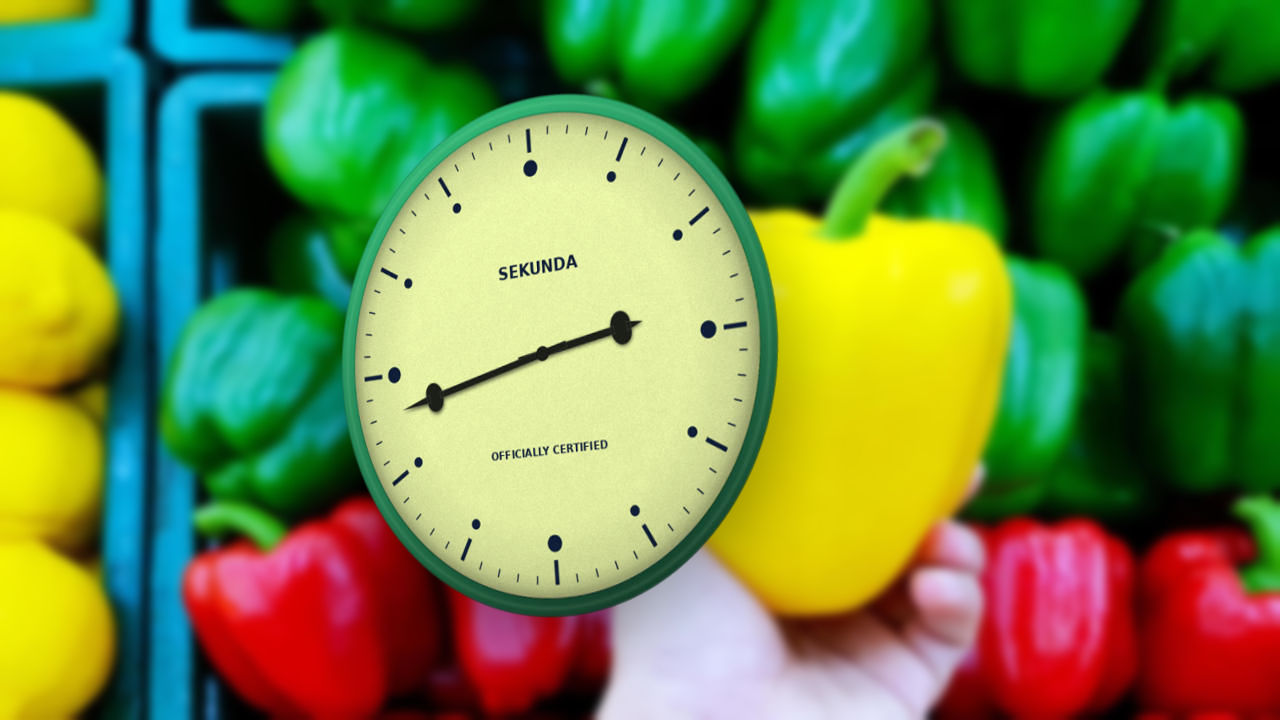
{"hour": 2, "minute": 43}
